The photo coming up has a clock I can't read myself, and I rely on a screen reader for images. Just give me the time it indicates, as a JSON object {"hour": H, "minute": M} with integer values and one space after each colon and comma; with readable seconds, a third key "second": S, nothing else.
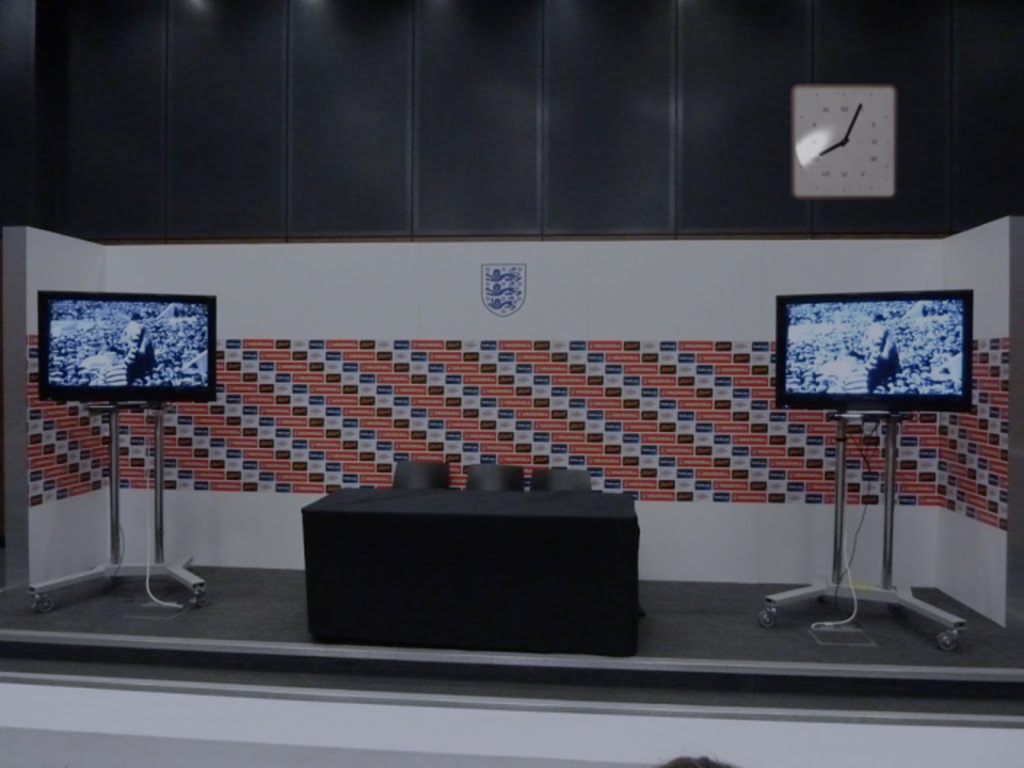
{"hour": 8, "minute": 4}
